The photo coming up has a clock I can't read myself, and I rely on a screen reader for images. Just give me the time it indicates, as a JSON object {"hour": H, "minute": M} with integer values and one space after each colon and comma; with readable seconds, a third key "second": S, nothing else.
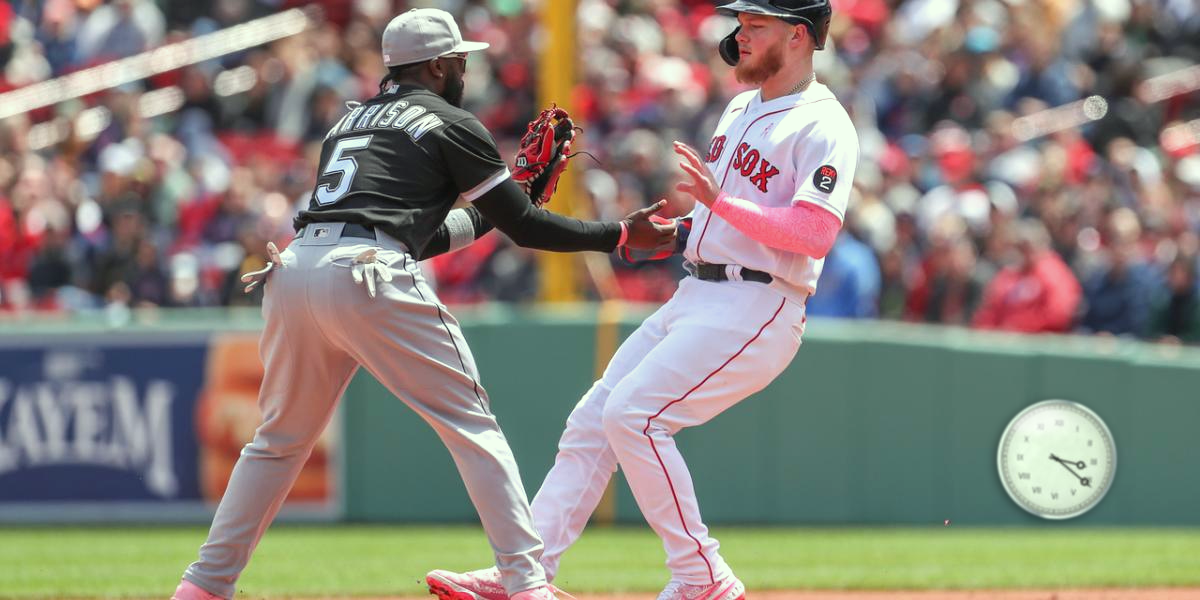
{"hour": 3, "minute": 21}
